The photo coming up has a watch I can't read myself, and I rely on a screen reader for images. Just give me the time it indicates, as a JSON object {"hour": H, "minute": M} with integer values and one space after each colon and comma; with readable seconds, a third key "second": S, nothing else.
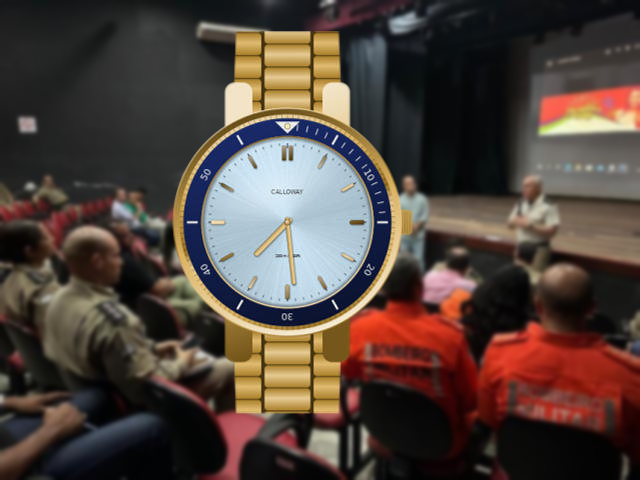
{"hour": 7, "minute": 29}
